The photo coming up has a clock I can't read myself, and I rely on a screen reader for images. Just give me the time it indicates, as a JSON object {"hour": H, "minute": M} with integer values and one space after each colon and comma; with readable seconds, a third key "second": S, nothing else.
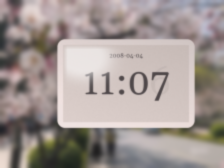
{"hour": 11, "minute": 7}
